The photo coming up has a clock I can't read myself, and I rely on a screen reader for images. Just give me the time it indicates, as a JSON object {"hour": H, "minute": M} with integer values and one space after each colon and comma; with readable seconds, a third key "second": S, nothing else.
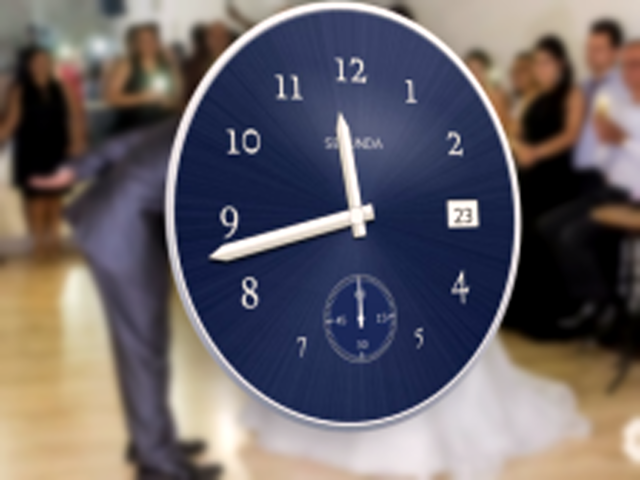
{"hour": 11, "minute": 43}
